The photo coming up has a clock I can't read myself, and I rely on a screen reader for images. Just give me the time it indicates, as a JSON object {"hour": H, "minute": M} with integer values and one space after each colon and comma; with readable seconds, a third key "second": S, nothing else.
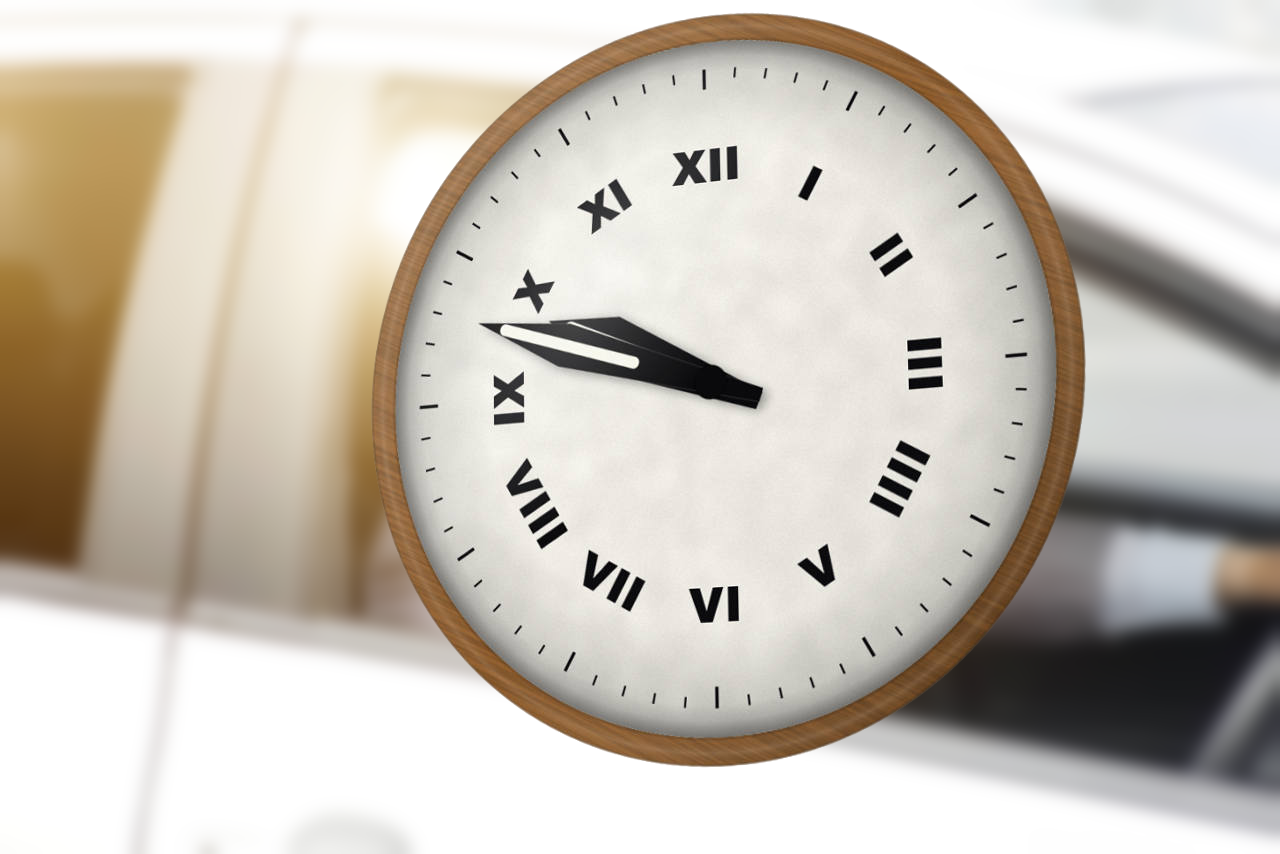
{"hour": 9, "minute": 48}
